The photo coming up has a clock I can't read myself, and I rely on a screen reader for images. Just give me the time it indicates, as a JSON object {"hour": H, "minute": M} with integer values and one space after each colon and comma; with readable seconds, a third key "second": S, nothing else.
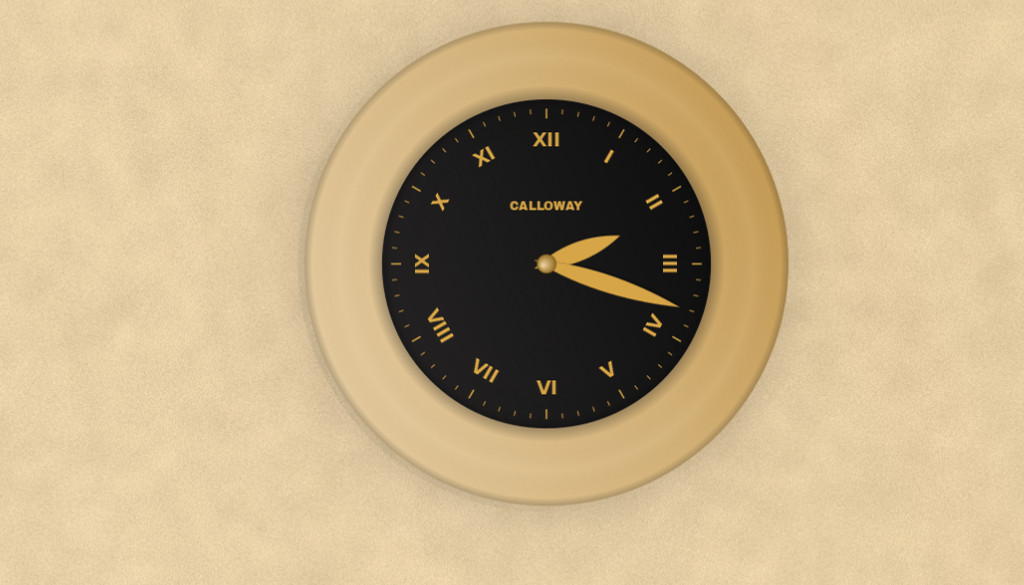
{"hour": 2, "minute": 18}
